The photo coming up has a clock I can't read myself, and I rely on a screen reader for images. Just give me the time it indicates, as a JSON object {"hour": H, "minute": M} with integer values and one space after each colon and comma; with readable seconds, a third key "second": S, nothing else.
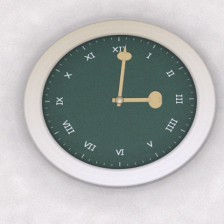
{"hour": 3, "minute": 1}
